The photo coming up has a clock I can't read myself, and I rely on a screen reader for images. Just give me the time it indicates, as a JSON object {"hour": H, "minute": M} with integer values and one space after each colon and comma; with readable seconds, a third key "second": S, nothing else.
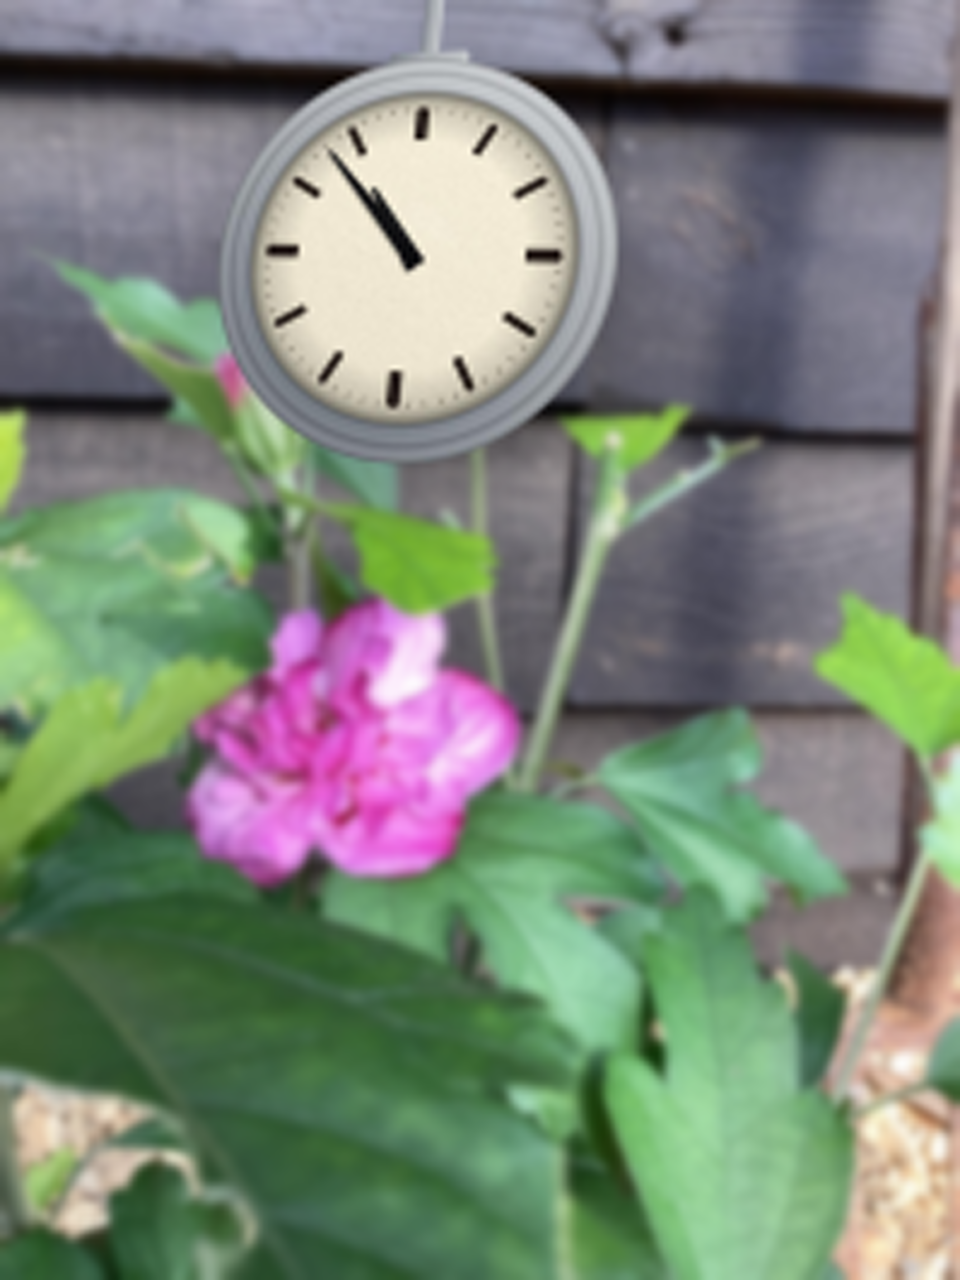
{"hour": 10, "minute": 53}
